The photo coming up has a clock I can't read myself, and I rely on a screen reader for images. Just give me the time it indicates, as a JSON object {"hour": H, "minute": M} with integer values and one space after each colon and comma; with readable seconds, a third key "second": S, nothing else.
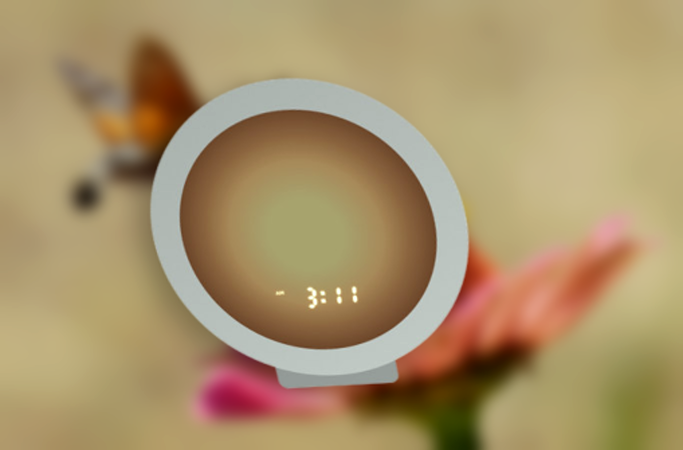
{"hour": 3, "minute": 11}
